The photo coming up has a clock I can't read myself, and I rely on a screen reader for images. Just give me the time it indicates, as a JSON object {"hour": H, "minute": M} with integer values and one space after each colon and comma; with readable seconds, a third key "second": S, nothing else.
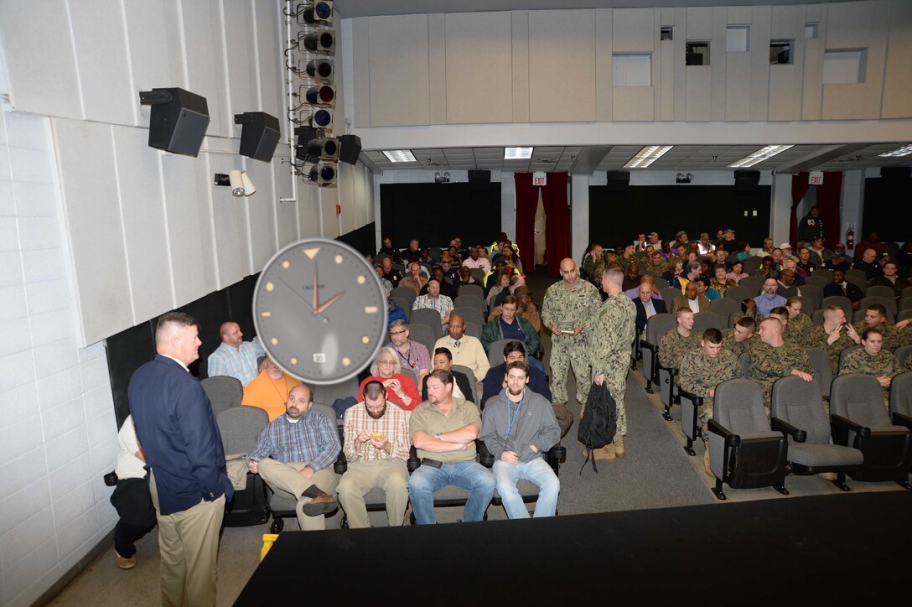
{"hour": 2, "minute": 0, "second": 52}
